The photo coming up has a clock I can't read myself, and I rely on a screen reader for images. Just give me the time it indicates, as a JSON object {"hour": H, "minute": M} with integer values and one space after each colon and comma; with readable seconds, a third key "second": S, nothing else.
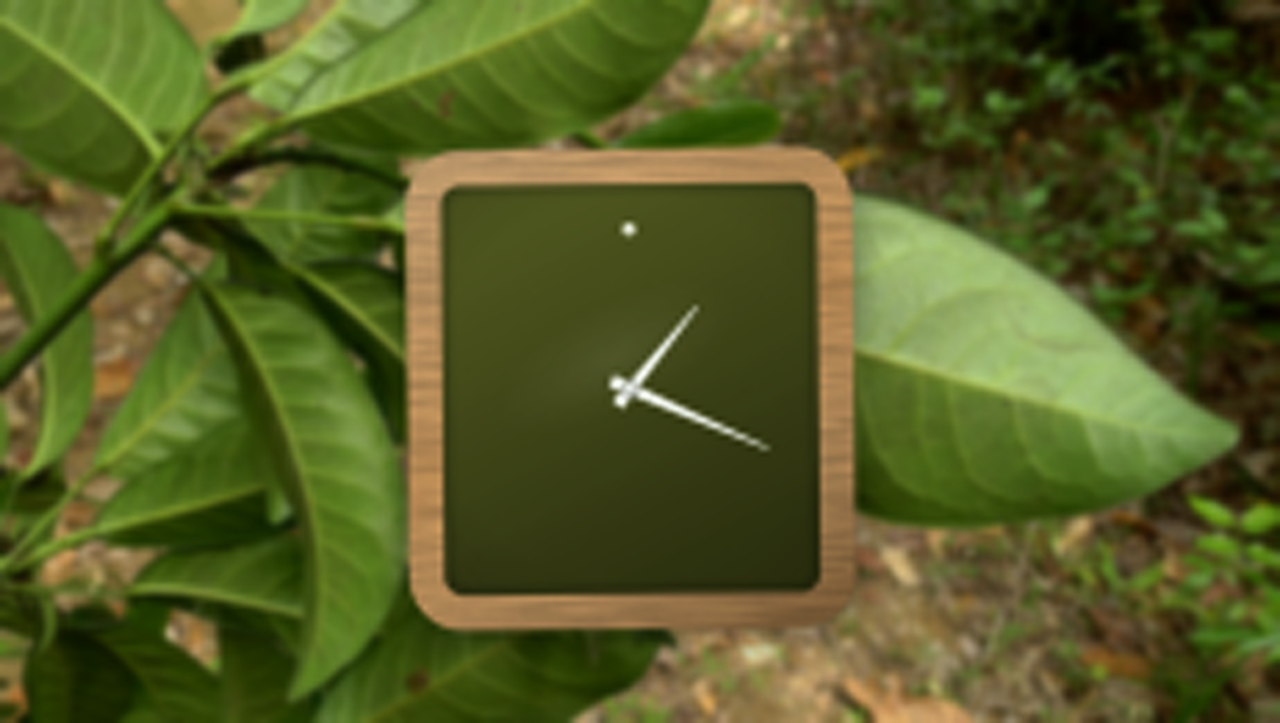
{"hour": 1, "minute": 19}
